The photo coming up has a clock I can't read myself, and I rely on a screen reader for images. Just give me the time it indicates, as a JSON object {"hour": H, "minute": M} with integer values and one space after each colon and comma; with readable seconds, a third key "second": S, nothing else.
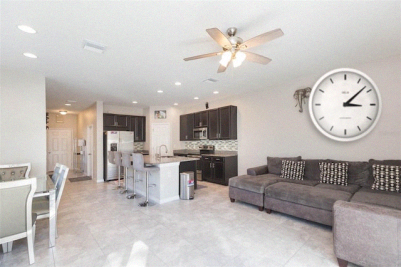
{"hour": 3, "minute": 8}
